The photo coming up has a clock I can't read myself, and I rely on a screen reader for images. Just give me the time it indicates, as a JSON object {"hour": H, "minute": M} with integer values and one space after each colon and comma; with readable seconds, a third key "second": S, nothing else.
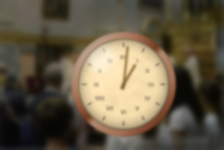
{"hour": 1, "minute": 1}
